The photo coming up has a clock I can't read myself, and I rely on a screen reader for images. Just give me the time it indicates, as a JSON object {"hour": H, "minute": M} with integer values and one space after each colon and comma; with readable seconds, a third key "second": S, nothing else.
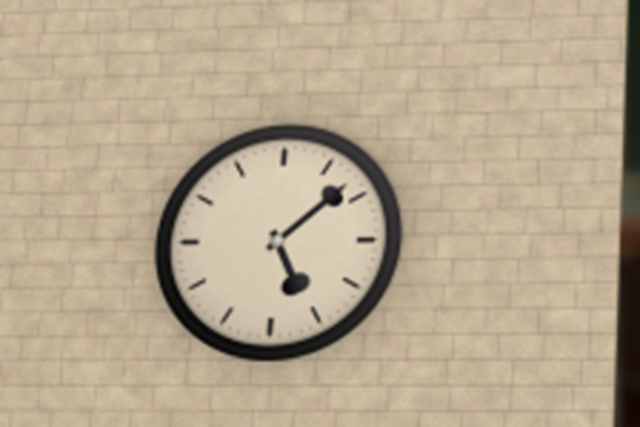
{"hour": 5, "minute": 8}
